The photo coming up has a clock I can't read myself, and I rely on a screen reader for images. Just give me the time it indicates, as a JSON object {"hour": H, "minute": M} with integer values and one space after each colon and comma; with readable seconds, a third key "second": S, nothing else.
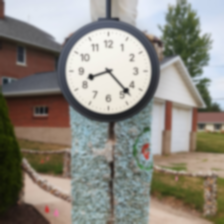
{"hour": 8, "minute": 23}
